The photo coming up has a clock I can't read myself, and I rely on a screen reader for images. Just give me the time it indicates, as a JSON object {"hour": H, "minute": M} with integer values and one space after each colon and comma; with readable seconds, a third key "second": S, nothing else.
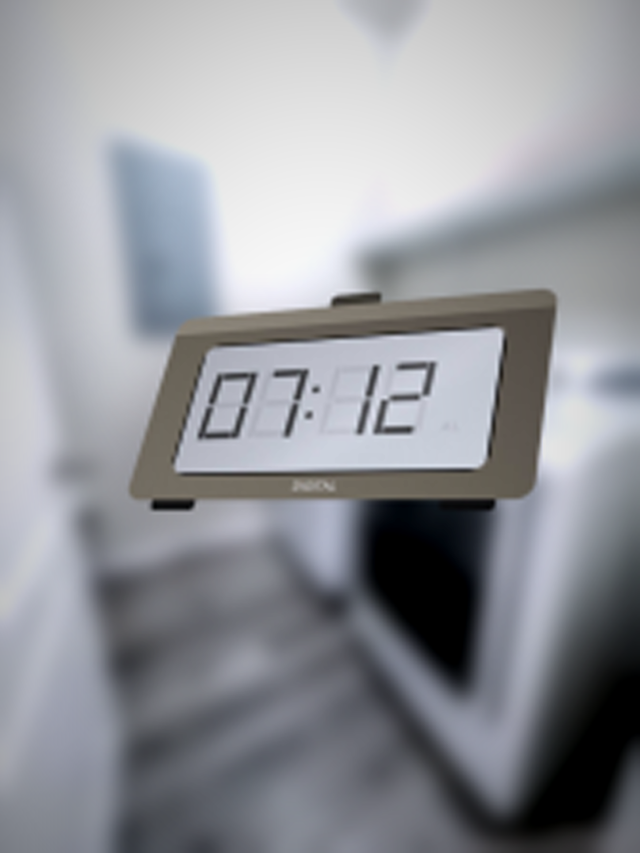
{"hour": 7, "minute": 12}
